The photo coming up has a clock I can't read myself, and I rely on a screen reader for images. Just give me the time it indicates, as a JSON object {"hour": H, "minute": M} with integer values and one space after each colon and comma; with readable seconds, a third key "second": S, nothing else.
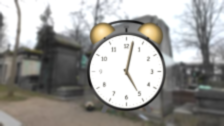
{"hour": 5, "minute": 2}
